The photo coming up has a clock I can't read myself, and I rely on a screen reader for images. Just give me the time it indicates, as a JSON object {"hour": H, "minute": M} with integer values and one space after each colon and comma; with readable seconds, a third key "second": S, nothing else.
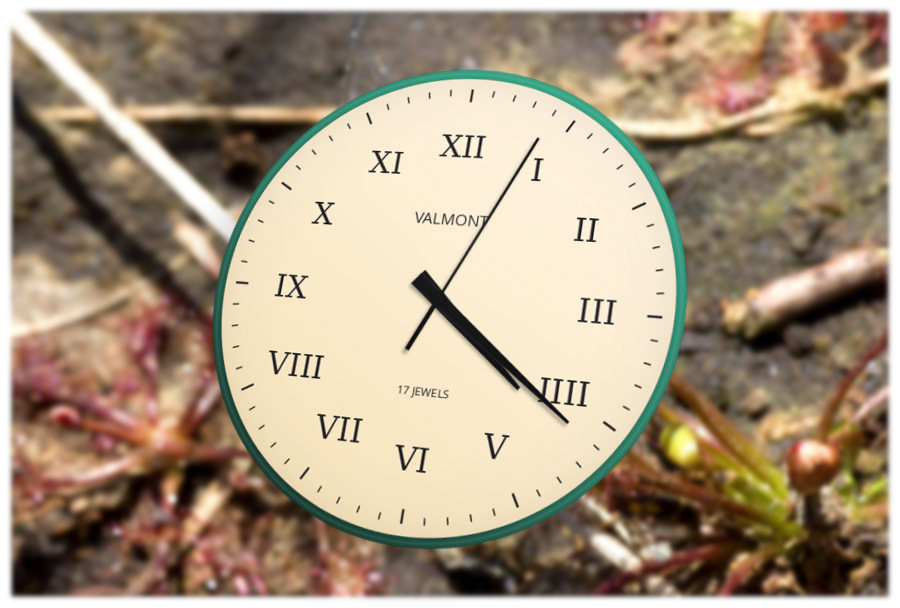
{"hour": 4, "minute": 21, "second": 4}
